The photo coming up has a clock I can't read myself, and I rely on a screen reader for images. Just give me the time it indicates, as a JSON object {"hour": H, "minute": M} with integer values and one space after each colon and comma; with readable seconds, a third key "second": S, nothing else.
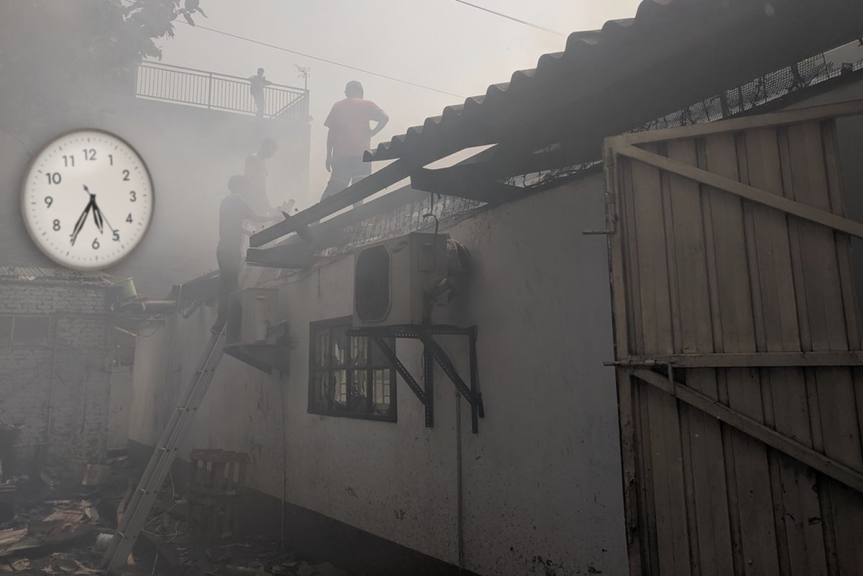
{"hour": 5, "minute": 35, "second": 25}
